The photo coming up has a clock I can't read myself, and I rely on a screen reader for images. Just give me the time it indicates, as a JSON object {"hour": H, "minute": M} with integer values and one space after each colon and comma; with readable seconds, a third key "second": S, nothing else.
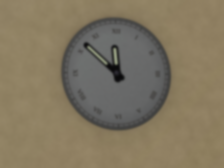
{"hour": 11, "minute": 52}
